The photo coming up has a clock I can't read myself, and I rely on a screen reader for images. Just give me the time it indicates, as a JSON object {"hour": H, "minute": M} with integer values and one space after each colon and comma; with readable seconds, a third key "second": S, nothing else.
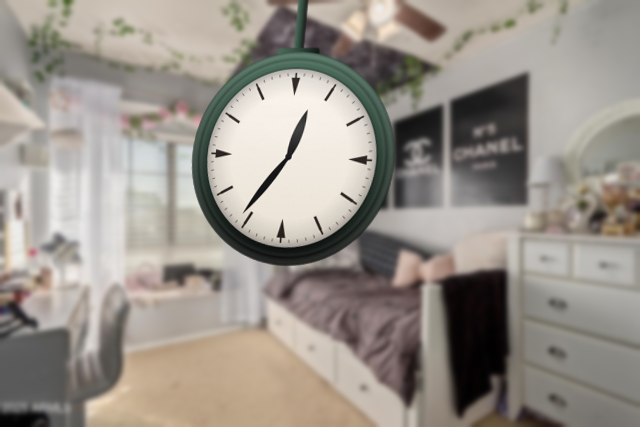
{"hour": 12, "minute": 36}
